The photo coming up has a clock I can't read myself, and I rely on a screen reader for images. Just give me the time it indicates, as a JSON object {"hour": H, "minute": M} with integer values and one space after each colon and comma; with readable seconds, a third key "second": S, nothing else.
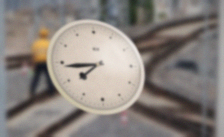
{"hour": 7, "minute": 44}
